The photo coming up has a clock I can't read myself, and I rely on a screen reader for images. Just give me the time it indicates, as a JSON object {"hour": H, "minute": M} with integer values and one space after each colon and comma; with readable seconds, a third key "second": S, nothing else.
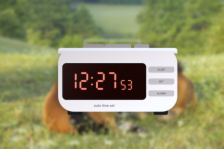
{"hour": 12, "minute": 27, "second": 53}
